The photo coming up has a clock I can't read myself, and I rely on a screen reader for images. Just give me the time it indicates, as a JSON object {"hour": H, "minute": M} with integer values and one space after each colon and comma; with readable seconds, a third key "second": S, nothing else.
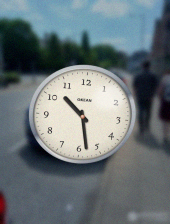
{"hour": 10, "minute": 28}
